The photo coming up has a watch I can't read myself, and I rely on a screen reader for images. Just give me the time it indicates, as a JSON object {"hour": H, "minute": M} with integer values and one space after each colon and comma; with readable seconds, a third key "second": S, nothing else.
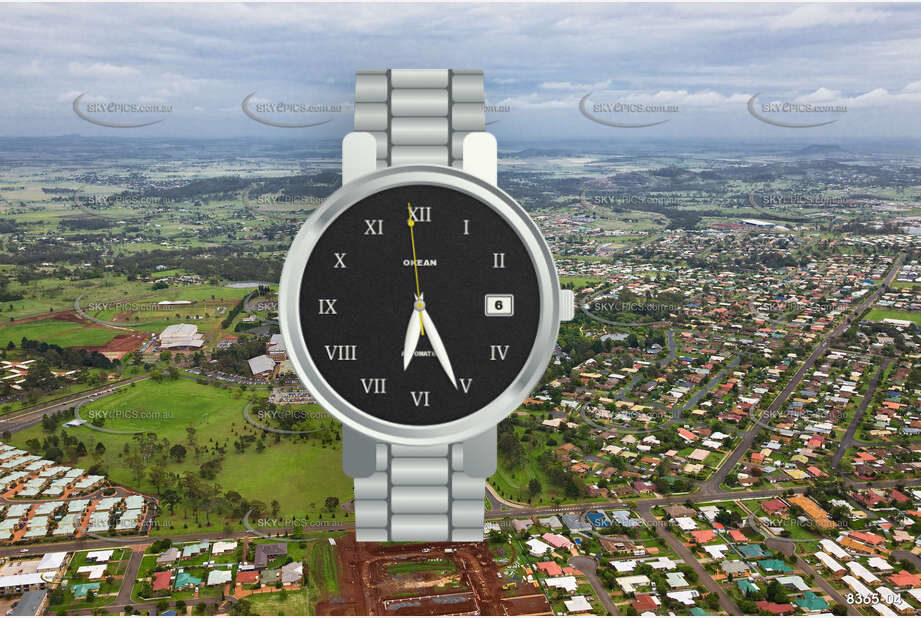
{"hour": 6, "minute": 25, "second": 59}
